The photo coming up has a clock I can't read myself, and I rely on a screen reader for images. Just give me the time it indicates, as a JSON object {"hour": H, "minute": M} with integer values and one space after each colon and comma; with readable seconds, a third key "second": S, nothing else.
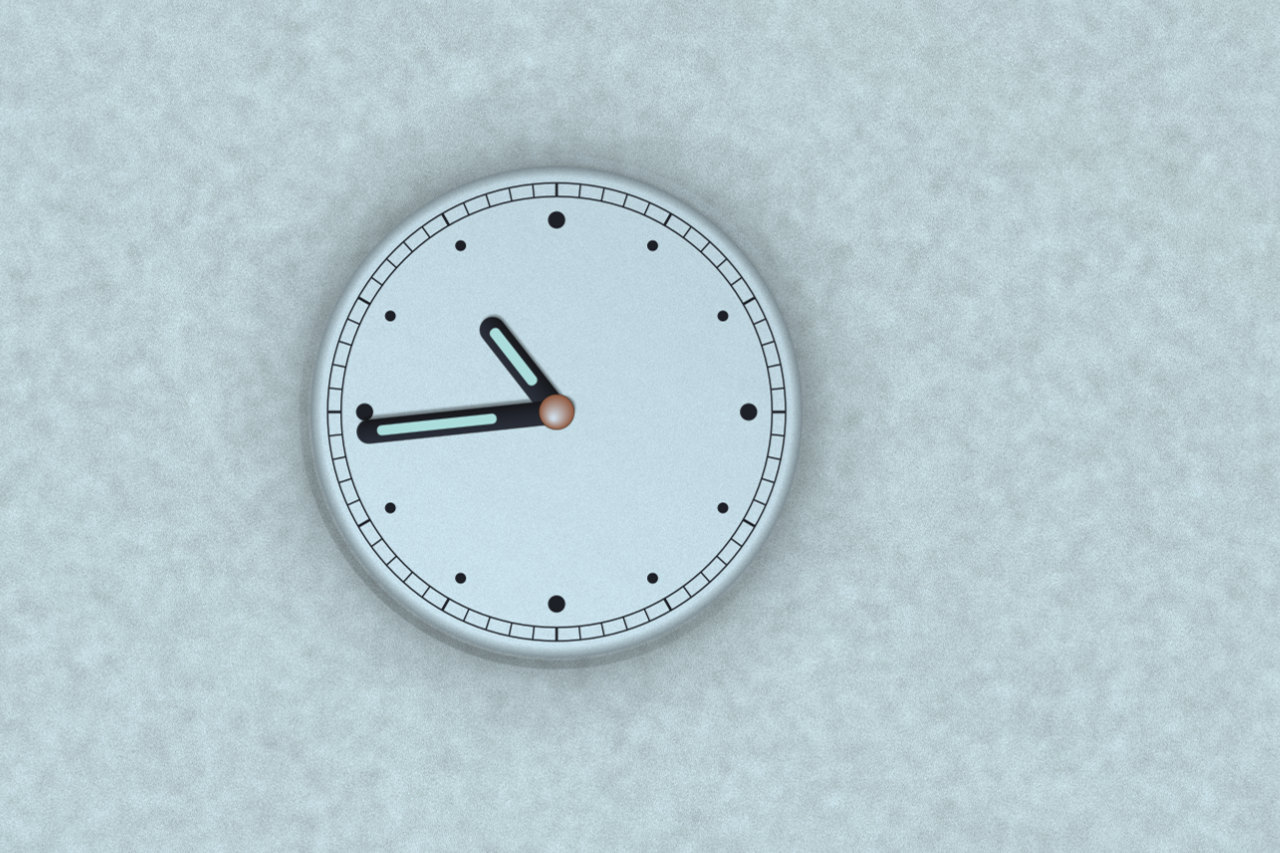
{"hour": 10, "minute": 44}
